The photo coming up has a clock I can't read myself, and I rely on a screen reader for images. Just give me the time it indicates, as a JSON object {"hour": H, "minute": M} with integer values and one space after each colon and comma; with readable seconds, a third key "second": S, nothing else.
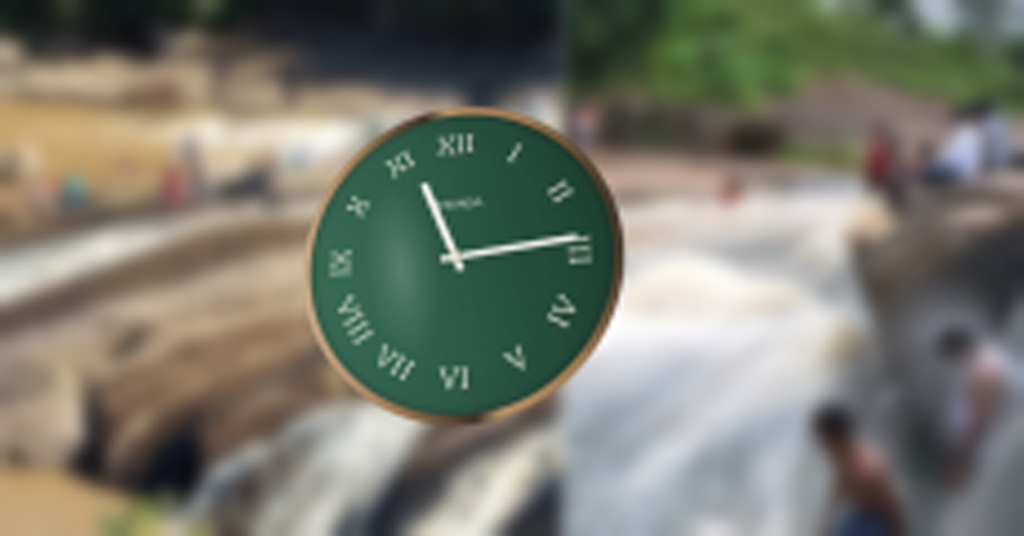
{"hour": 11, "minute": 14}
